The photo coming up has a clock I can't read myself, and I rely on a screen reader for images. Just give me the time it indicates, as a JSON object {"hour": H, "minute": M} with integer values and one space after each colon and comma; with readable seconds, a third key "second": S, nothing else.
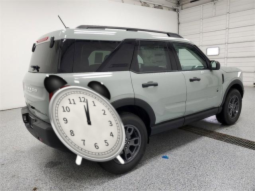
{"hour": 12, "minute": 2}
